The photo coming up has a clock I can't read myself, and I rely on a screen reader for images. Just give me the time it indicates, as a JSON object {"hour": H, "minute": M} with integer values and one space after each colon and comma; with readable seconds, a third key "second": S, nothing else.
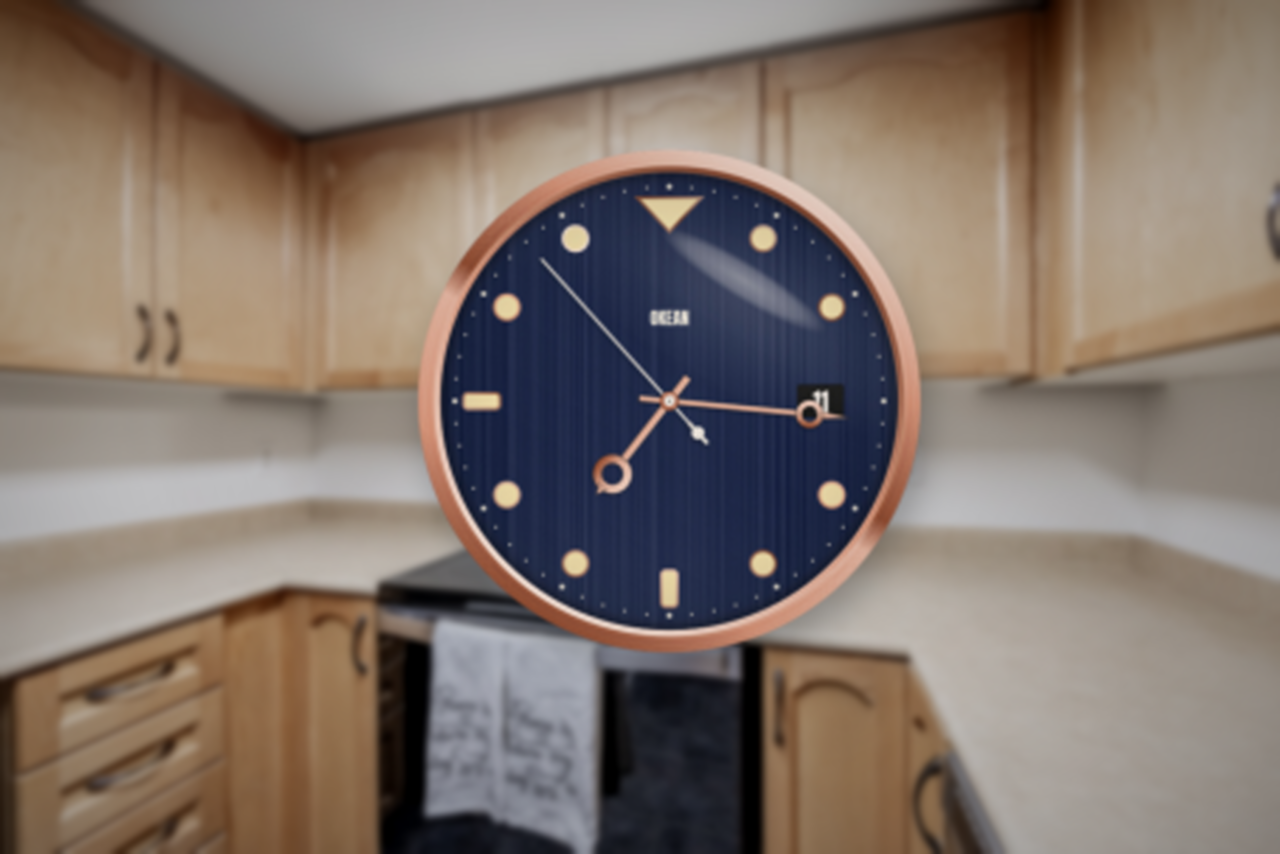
{"hour": 7, "minute": 15, "second": 53}
